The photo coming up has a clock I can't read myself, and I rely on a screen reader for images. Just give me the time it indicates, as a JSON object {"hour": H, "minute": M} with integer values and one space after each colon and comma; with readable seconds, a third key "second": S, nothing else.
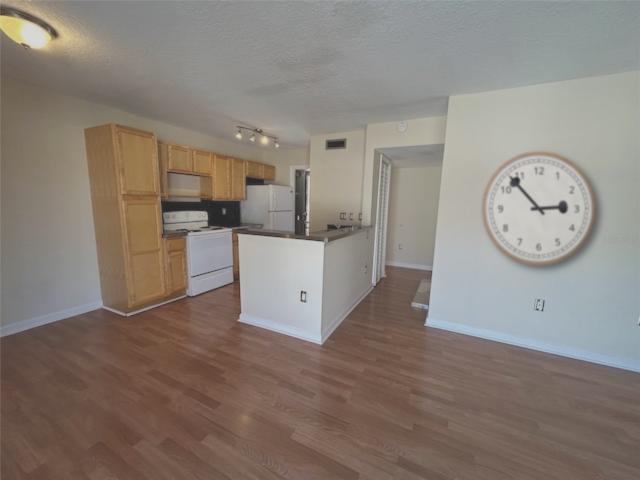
{"hour": 2, "minute": 53}
